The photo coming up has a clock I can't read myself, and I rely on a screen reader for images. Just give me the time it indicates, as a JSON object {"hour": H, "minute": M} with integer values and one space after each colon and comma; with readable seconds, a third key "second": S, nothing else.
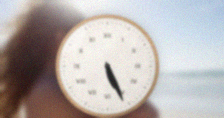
{"hour": 5, "minute": 26}
